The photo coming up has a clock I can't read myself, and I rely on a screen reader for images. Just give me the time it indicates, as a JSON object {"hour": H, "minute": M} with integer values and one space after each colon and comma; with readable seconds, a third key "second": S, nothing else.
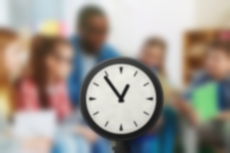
{"hour": 12, "minute": 54}
